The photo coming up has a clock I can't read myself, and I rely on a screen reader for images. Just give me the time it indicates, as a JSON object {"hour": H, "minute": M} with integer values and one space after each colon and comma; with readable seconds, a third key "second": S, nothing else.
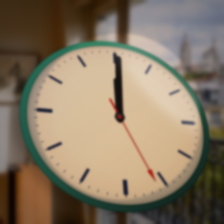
{"hour": 12, "minute": 0, "second": 26}
